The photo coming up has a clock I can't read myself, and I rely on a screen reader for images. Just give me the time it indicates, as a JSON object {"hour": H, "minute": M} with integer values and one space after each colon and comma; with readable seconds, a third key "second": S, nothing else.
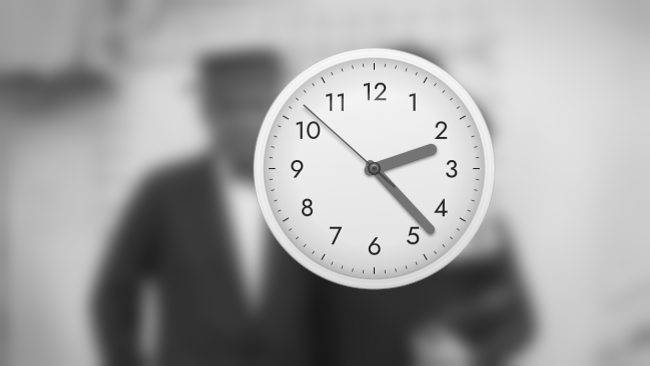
{"hour": 2, "minute": 22, "second": 52}
